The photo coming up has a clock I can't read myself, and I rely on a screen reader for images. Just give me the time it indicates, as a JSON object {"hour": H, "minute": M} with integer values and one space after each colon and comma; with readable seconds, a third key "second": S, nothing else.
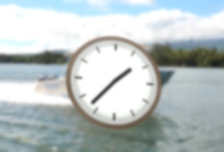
{"hour": 1, "minute": 37}
